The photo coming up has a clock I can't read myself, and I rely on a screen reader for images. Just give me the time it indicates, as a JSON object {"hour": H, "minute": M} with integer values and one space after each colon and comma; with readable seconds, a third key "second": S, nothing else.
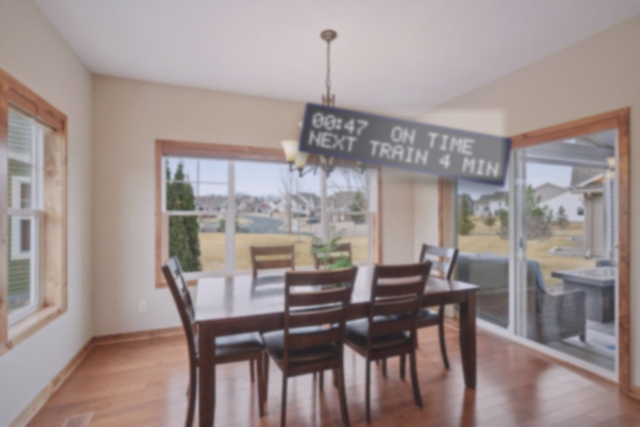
{"hour": 0, "minute": 47}
